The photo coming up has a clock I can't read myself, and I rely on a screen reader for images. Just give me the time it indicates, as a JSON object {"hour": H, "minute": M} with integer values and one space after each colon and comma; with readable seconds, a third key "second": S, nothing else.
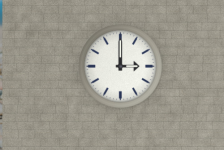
{"hour": 3, "minute": 0}
